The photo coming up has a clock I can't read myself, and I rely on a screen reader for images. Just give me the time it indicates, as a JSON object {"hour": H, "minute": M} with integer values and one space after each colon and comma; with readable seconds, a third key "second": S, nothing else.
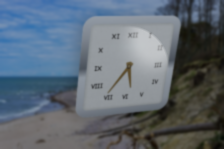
{"hour": 5, "minute": 36}
